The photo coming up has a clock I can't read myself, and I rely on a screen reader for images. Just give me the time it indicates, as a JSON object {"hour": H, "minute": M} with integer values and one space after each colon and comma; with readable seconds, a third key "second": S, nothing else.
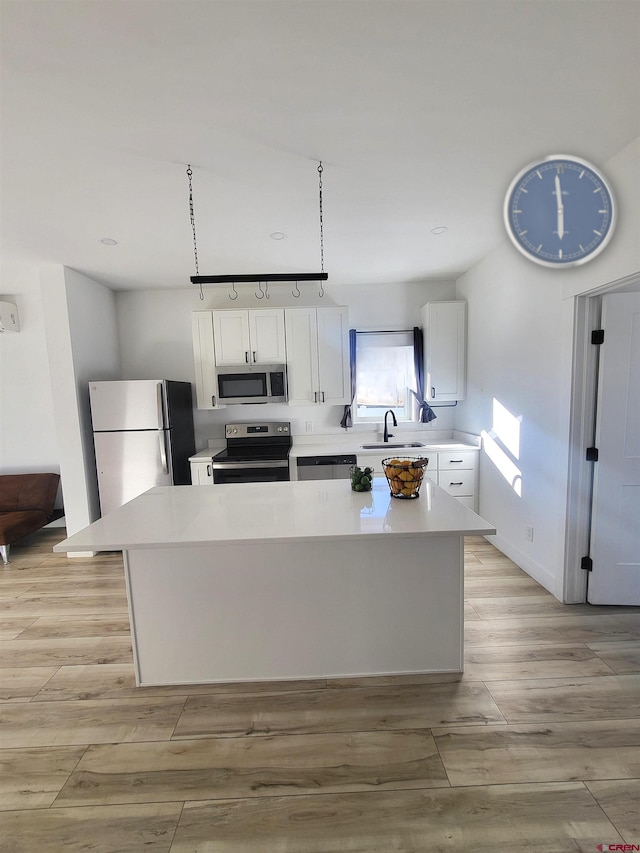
{"hour": 5, "minute": 59}
